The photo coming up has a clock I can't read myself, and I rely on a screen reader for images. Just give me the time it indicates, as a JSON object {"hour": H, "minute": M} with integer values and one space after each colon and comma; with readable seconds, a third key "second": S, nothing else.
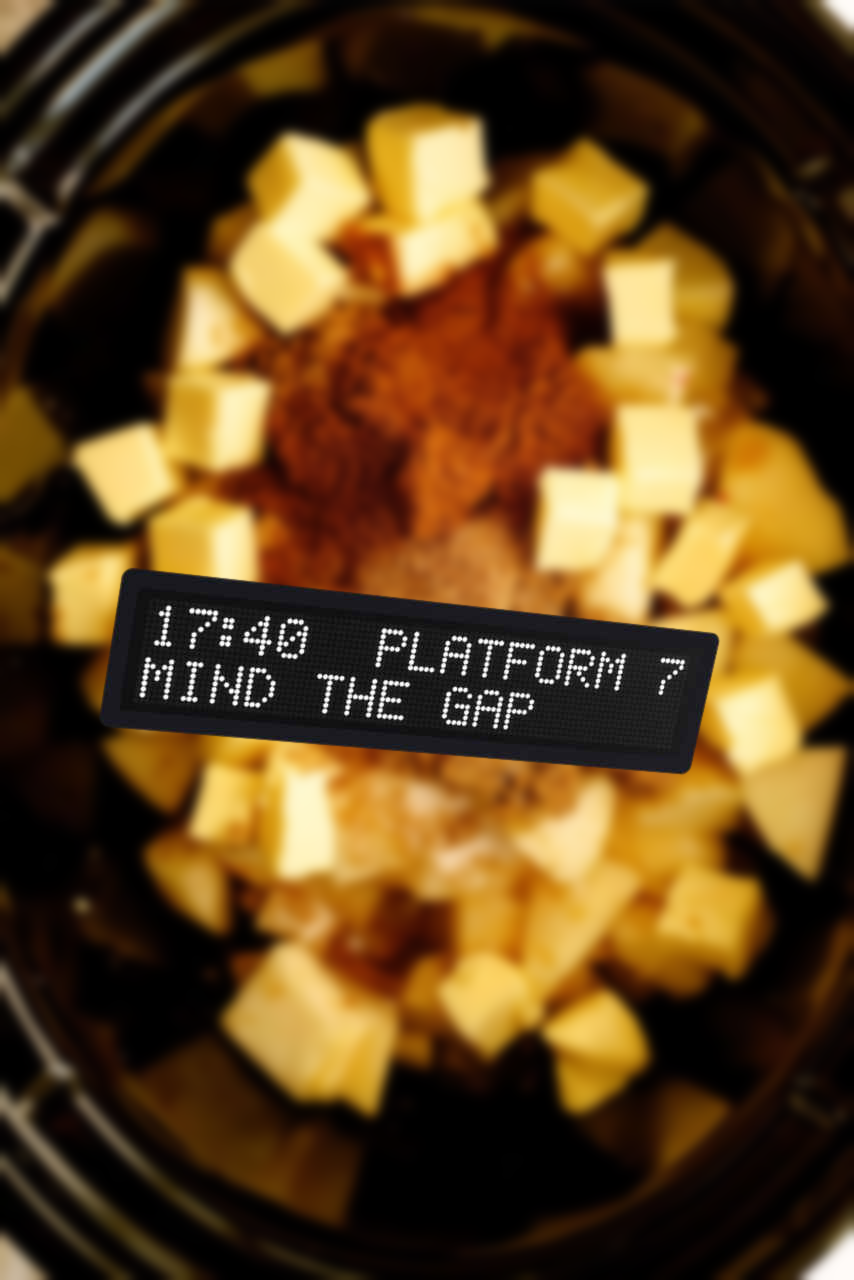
{"hour": 17, "minute": 40}
